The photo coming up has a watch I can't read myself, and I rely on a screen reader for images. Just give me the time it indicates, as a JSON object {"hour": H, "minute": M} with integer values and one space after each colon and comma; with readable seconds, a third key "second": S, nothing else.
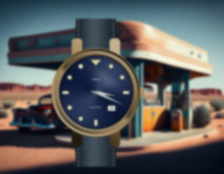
{"hour": 3, "minute": 19}
